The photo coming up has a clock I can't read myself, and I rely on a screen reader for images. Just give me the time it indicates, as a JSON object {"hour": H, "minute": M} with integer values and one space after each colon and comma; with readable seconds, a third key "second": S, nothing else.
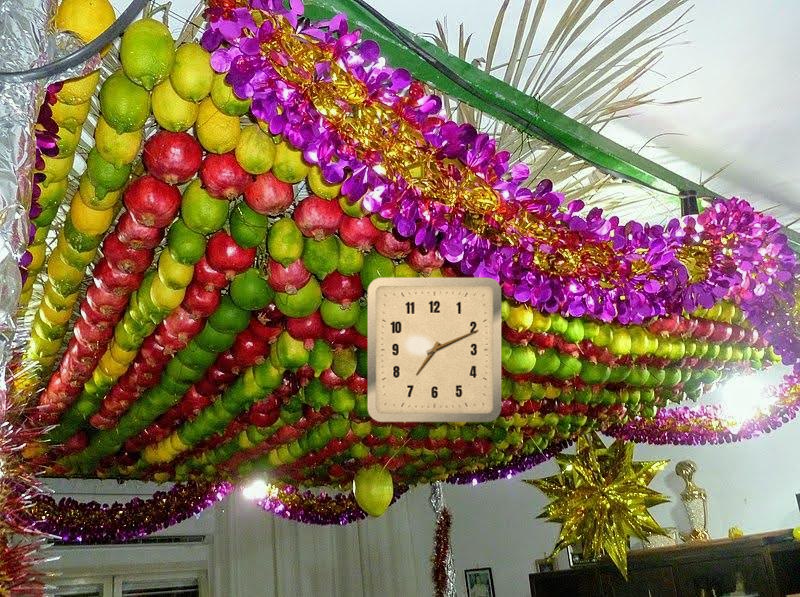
{"hour": 7, "minute": 11}
